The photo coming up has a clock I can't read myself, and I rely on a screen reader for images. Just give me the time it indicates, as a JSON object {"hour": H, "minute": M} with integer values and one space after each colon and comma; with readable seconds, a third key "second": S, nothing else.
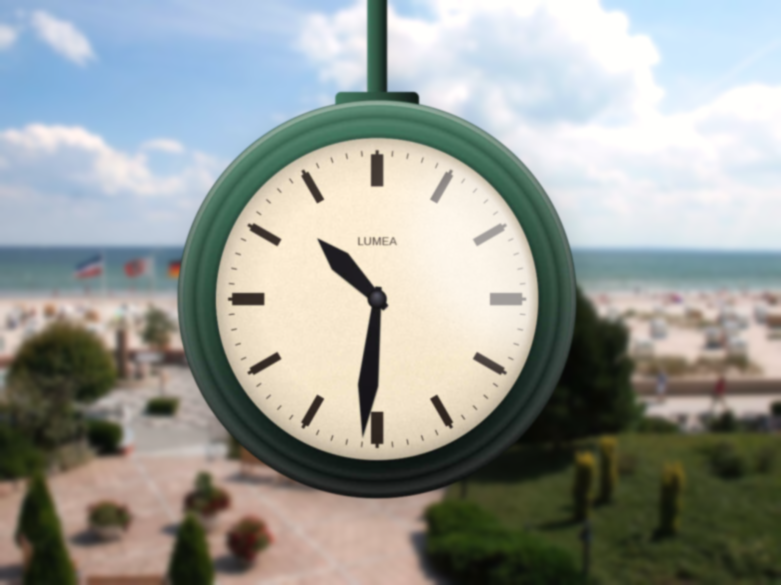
{"hour": 10, "minute": 31}
